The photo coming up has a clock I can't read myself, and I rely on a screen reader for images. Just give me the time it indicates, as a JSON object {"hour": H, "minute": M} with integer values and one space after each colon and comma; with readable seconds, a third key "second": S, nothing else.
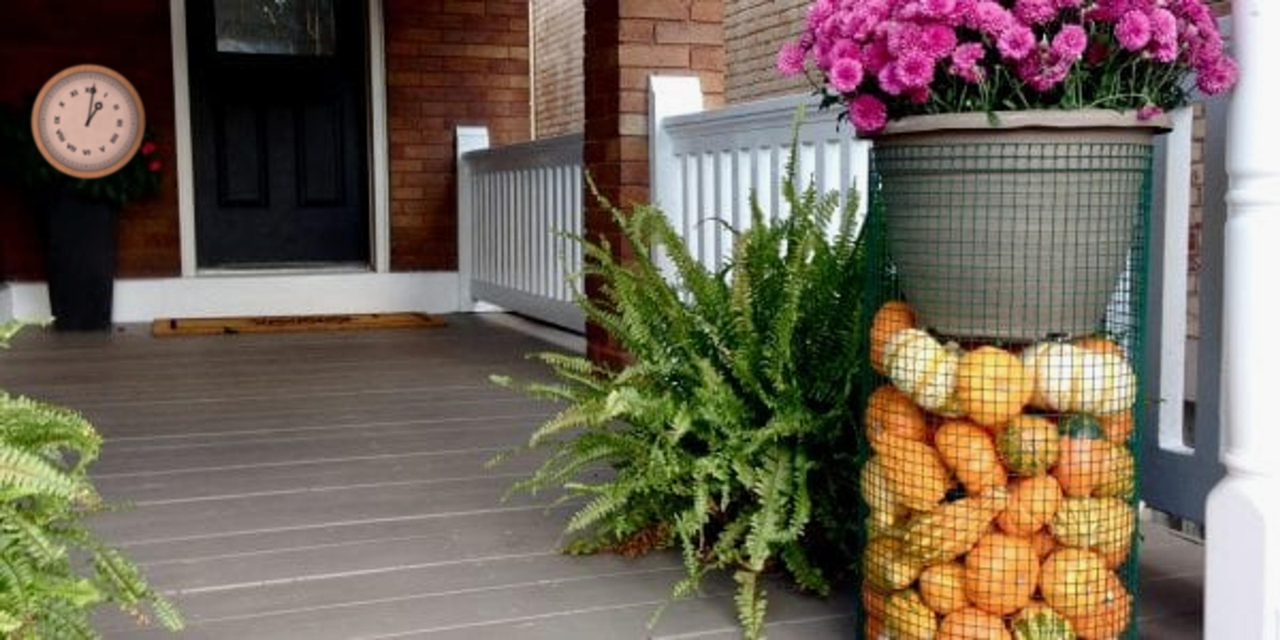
{"hour": 1, "minute": 1}
